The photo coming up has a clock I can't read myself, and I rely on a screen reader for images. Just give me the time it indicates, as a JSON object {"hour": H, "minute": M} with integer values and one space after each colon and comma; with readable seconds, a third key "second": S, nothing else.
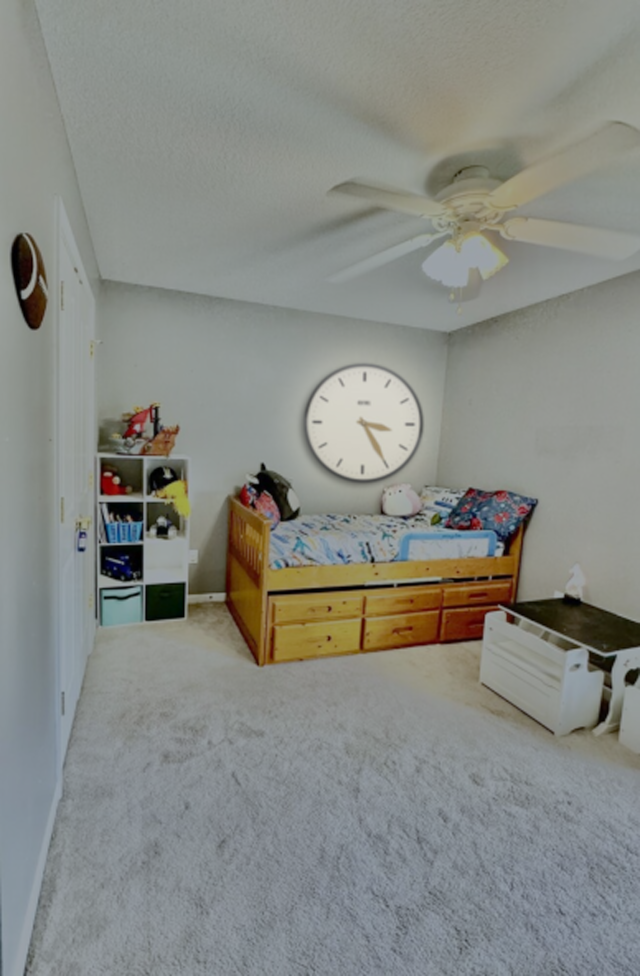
{"hour": 3, "minute": 25}
